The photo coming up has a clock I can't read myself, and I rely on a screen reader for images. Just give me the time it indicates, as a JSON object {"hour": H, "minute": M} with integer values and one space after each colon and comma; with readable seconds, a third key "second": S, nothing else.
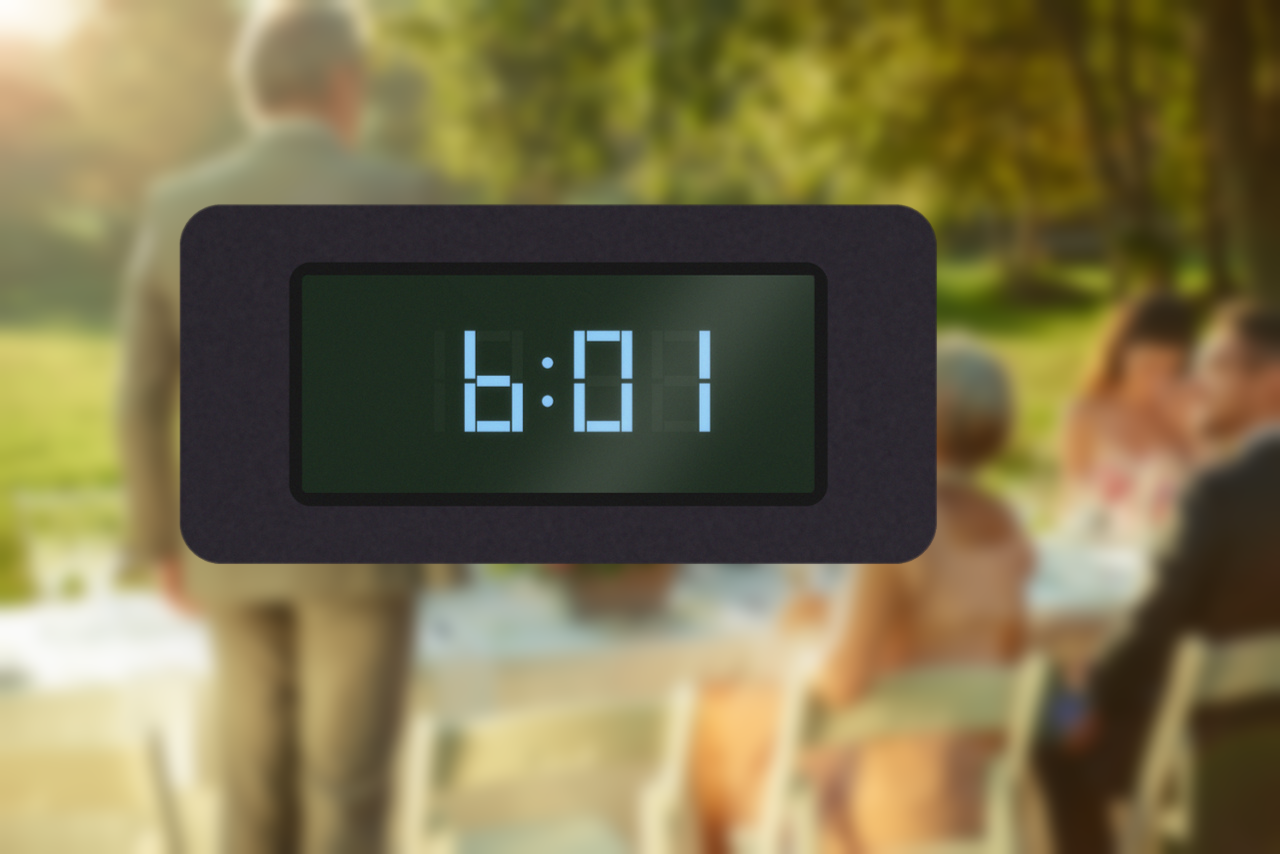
{"hour": 6, "minute": 1}
